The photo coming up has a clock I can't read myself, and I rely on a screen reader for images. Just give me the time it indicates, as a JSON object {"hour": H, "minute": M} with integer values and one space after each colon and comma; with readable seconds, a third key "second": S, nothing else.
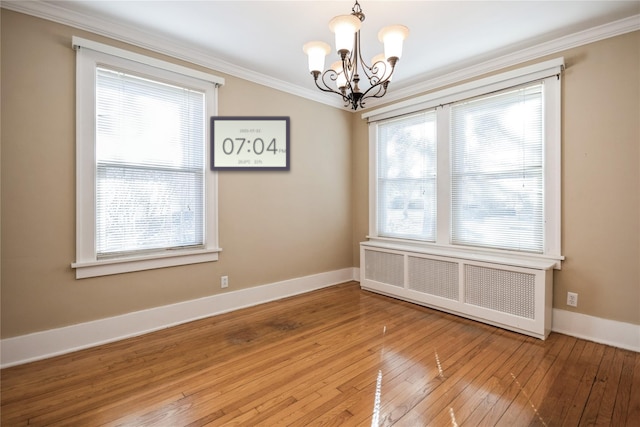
{"hour": 7, "minute": 4}
